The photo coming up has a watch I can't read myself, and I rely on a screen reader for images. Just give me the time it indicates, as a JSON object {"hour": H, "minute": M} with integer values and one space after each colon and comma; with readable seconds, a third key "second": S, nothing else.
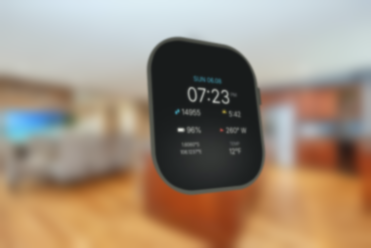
{"hour": 7, "minute": 23}
